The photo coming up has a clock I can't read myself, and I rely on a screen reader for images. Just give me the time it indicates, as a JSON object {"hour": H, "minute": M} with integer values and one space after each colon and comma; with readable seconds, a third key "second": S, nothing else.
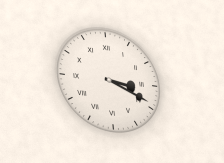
{"hour": 3, "minute": 19}
